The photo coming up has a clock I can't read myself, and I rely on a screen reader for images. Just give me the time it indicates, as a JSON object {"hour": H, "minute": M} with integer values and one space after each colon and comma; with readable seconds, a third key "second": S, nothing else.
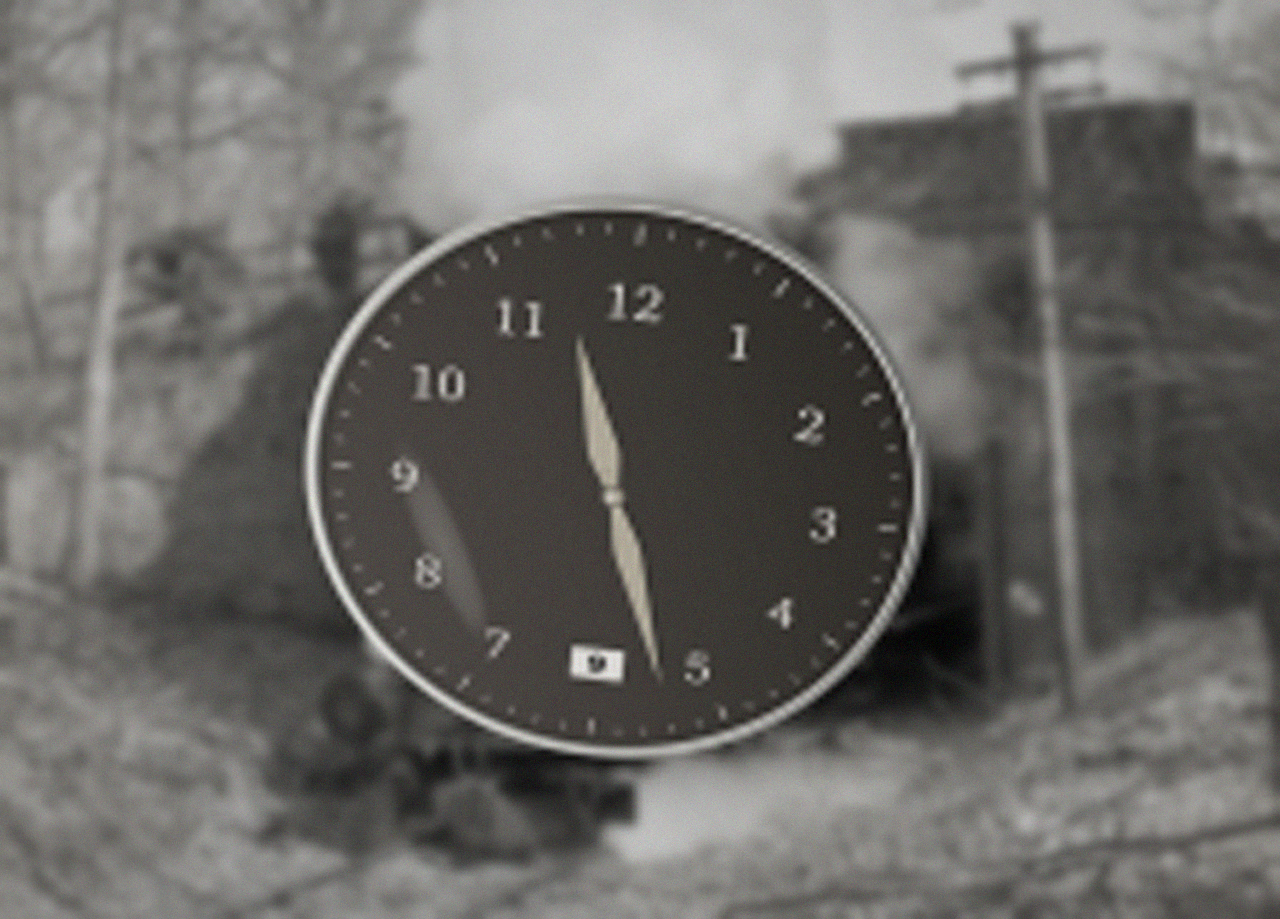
{"hour": 11, "minute": 27}
